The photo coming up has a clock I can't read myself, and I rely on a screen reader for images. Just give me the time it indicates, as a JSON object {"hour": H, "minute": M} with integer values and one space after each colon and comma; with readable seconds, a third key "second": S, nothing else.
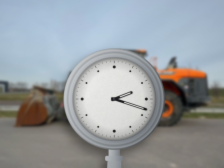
{"hour": 2, "minute": 18}
